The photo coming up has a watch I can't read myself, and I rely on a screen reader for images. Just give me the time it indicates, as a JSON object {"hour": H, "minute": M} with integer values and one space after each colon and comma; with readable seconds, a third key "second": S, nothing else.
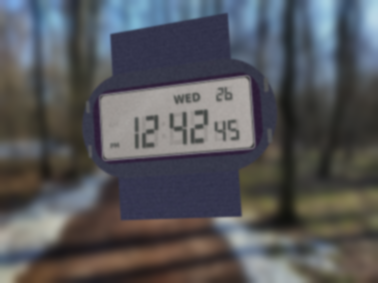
{"hour": 12, "minute": 42, "second": 45}
